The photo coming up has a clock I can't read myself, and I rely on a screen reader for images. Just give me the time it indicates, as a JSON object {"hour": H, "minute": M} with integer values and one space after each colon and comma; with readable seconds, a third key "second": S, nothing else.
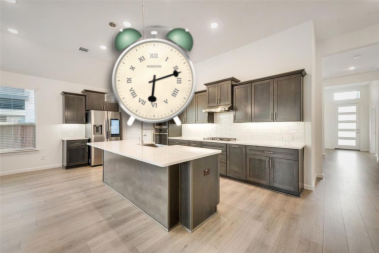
{"hour": 6, "minute": 12}
